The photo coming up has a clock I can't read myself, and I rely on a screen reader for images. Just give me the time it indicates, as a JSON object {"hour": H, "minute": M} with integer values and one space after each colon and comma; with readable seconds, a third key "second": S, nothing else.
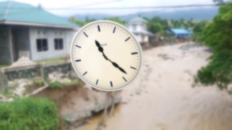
{"hour": 11, "minute": 23}
